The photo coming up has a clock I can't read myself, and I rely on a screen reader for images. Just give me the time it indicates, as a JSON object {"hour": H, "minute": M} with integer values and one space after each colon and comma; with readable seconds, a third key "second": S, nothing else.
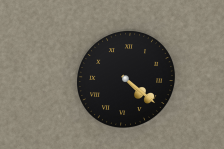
{"hour": 4, "minute": 21}
